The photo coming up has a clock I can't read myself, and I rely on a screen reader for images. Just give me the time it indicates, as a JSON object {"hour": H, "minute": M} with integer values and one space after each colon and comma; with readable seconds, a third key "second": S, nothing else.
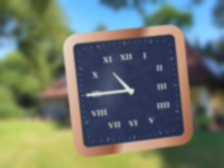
{"hour": 10, "minute": 45}
